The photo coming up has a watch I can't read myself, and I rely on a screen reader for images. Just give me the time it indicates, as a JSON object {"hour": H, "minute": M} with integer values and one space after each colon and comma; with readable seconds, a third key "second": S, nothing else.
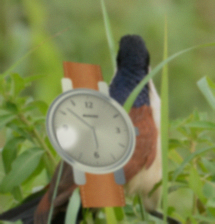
{"hour": 5, "minute": 52}
